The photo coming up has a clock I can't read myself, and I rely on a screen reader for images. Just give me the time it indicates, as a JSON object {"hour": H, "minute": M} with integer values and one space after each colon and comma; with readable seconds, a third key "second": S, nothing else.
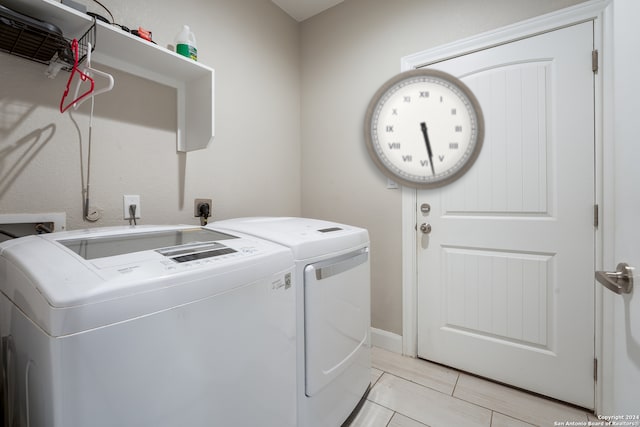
{"hour": 5, "minute": 28}
